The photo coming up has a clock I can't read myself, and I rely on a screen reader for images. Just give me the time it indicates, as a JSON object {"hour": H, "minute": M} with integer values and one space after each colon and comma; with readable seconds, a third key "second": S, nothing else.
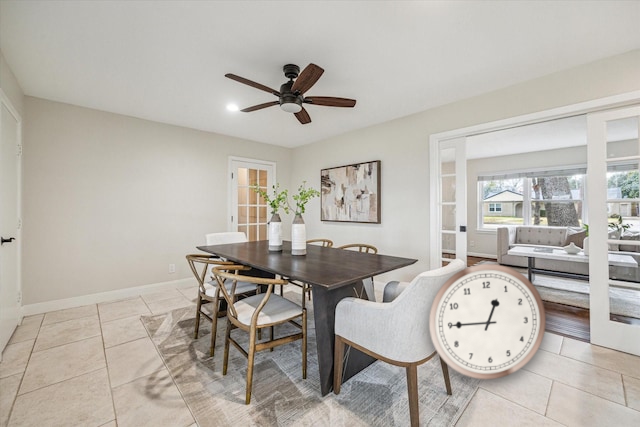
{"hour": 12, "minute": 45}
